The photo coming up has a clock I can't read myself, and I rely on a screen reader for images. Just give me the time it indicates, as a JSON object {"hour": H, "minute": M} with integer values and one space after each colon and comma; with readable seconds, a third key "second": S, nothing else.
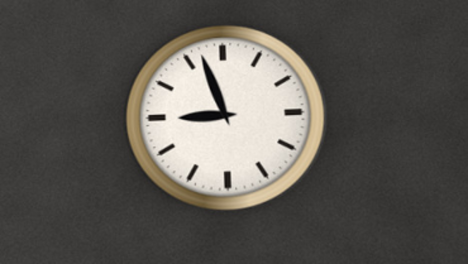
{"hour": 8, "minute": 57}
